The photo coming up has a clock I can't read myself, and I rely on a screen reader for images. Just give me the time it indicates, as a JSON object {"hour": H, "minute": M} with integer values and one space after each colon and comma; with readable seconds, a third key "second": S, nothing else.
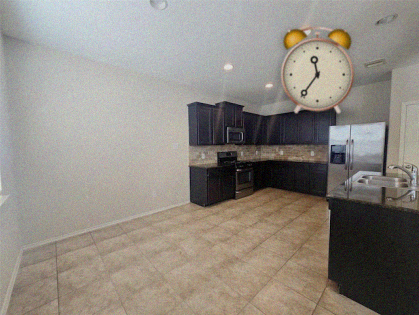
{"hour": 11, "minute": 36}
